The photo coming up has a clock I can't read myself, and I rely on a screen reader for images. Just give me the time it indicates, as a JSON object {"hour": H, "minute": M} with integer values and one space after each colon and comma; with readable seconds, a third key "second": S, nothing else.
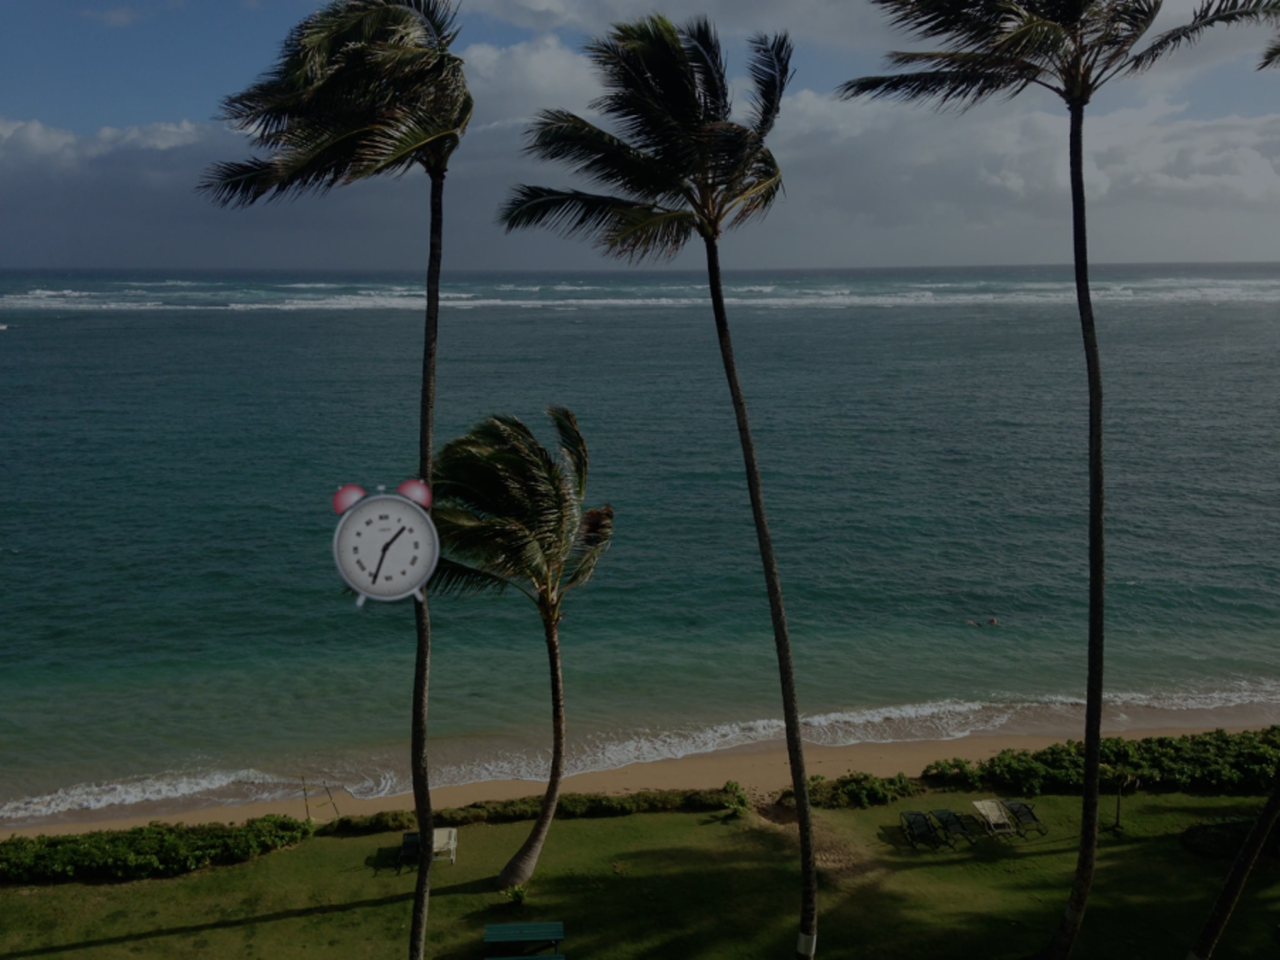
{"hour": 1, "minute": 34}
